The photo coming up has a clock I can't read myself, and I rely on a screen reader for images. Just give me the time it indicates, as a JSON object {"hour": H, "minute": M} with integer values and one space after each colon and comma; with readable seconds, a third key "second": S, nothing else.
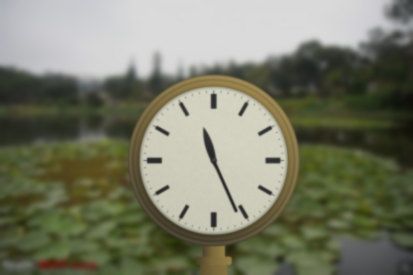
{"hour": 11, "minute": 26}
